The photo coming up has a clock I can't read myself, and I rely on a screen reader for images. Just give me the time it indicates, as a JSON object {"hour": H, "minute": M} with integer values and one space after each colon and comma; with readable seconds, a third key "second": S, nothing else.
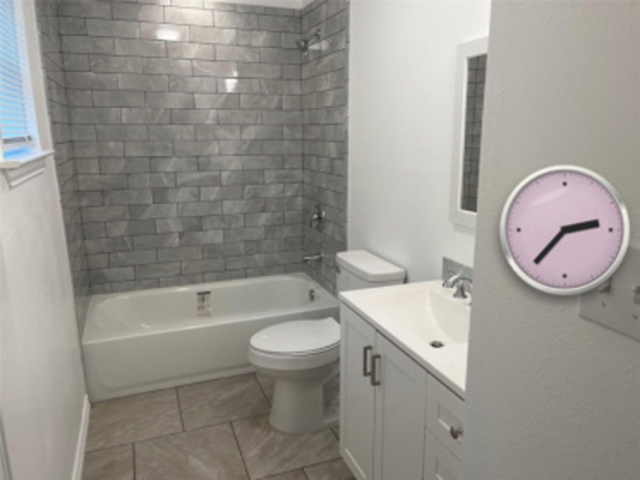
{"hour": 2, "minute": 37}
